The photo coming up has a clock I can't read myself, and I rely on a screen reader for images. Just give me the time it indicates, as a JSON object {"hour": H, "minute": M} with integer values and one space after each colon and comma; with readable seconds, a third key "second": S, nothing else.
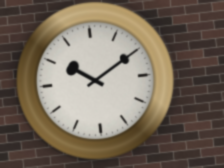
{"hour": 10, "minute": 10}
